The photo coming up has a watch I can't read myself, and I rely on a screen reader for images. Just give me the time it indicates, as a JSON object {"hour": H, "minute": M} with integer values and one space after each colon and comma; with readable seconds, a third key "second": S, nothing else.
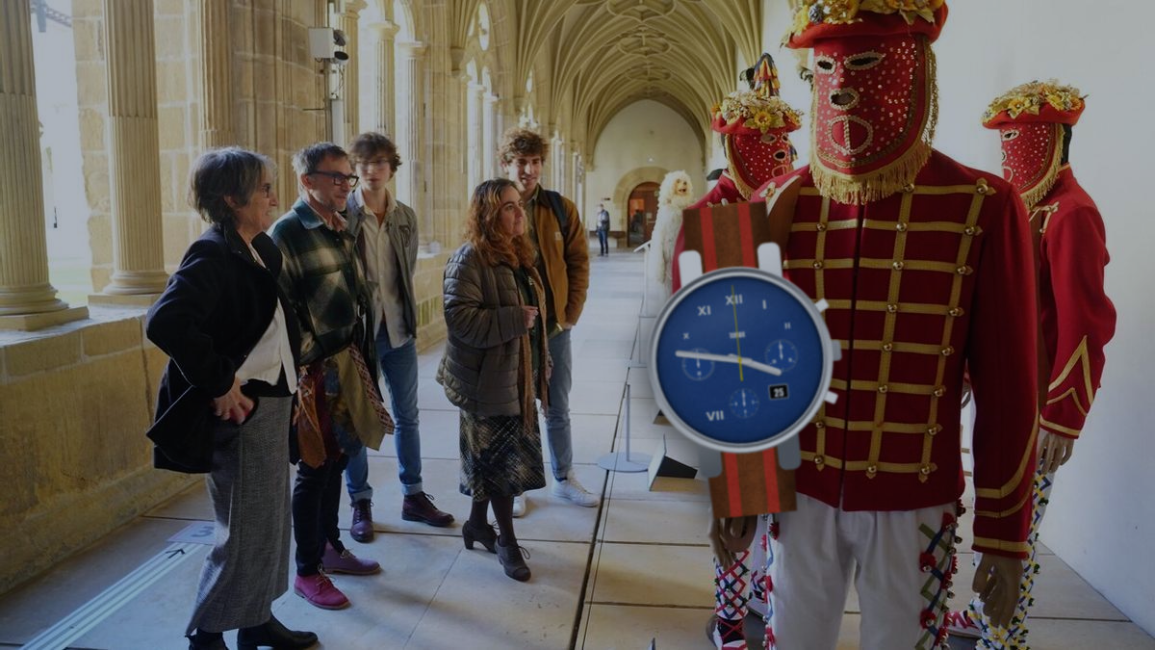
{"hour": 3, "minute": 47}
